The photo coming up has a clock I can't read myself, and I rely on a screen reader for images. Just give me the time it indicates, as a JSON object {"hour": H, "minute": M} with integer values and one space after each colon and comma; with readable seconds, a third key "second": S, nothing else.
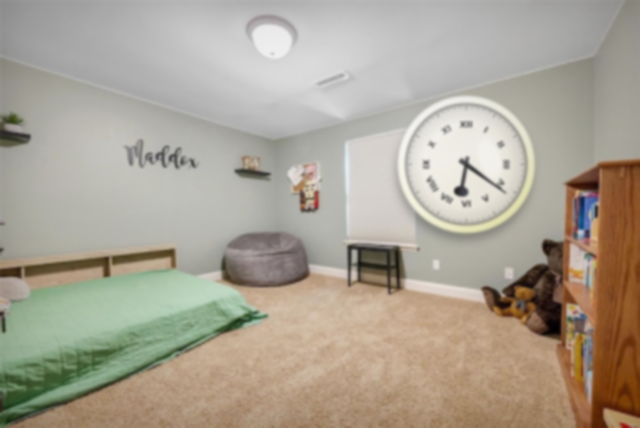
{"hour": 6, "minute": 21}
